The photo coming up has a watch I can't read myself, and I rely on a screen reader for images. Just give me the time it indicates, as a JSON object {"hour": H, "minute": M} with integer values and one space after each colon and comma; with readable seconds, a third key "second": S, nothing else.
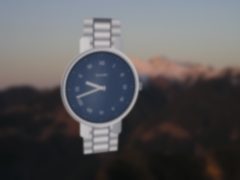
{"hour": 9, "minute": 42}
